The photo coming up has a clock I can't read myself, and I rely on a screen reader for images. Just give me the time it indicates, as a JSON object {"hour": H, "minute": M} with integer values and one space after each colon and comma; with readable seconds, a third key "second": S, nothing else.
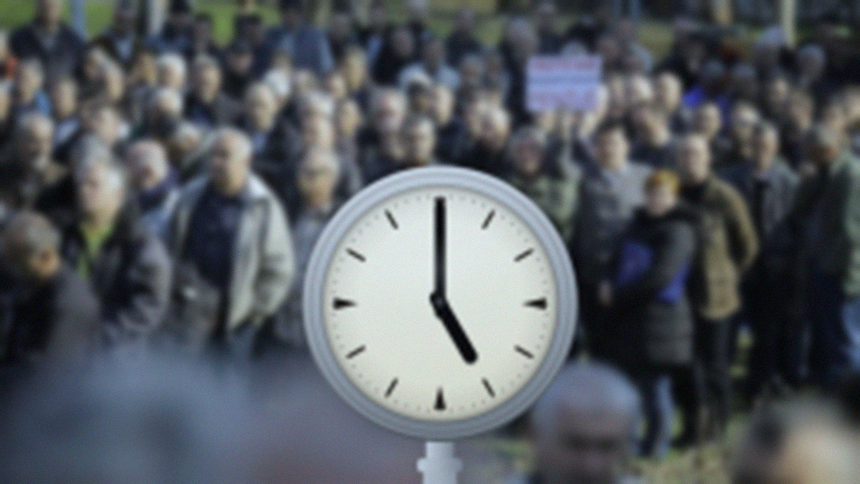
{"hour": 5, "minute": 0}
